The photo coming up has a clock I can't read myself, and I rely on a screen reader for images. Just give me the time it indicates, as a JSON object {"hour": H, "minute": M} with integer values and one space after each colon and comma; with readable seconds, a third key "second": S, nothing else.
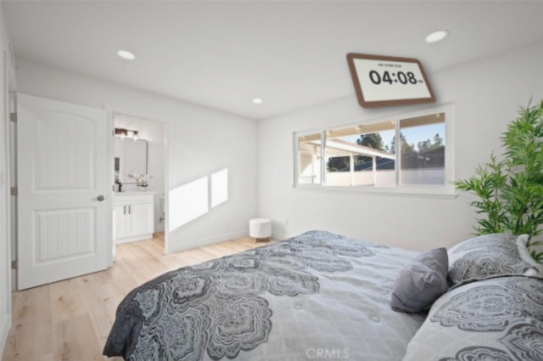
{"hour": 4, "minute": 8}
